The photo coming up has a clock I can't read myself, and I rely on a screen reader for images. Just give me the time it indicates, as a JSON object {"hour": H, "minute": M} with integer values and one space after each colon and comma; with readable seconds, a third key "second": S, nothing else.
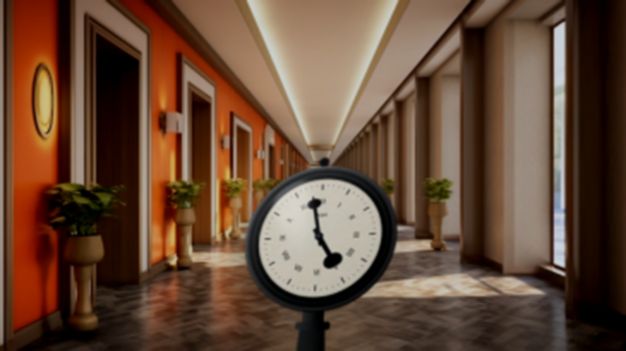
{"hour": 4, "minute": 58}
